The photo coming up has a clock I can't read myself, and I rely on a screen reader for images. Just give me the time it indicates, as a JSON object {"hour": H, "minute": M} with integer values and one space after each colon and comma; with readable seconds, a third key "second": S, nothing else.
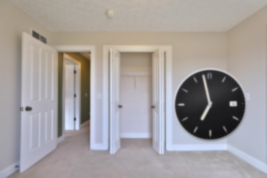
{"hour": 6, "minute": 58}
